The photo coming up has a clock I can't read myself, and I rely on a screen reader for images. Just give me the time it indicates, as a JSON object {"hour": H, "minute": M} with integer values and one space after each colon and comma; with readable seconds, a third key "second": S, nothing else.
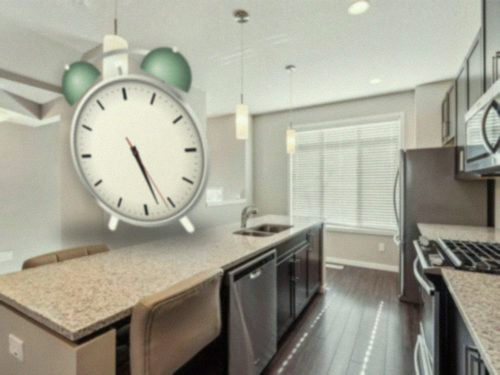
{"hour": 5, "minute": 27, "second": 26}
